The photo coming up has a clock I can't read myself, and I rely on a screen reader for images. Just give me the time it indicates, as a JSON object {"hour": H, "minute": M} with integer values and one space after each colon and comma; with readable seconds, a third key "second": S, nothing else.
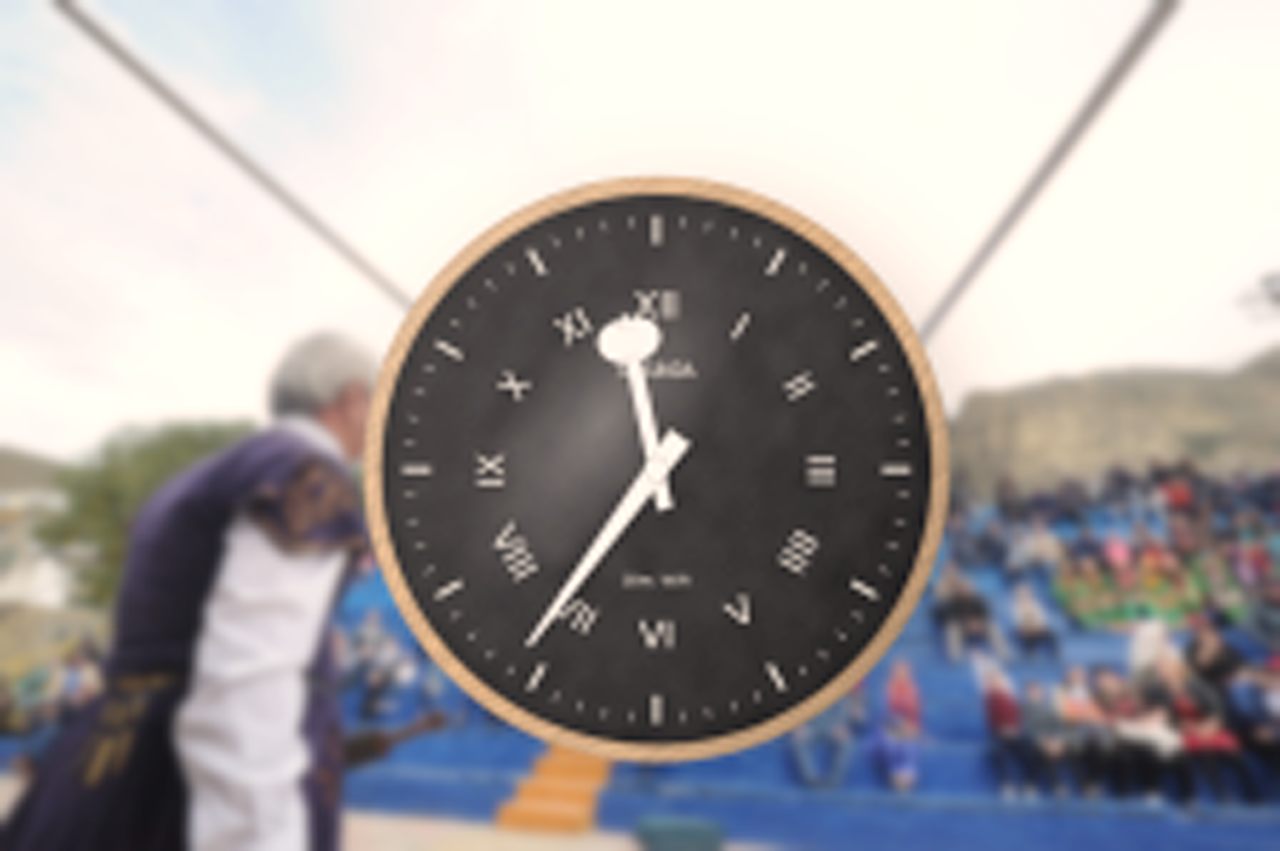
{"hour": 11, "minute": 36}
